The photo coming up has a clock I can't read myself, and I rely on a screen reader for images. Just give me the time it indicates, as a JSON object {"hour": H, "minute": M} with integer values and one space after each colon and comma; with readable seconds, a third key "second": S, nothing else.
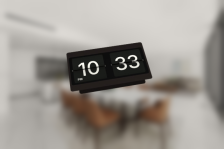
{"hour": 10, "minute": 33}
